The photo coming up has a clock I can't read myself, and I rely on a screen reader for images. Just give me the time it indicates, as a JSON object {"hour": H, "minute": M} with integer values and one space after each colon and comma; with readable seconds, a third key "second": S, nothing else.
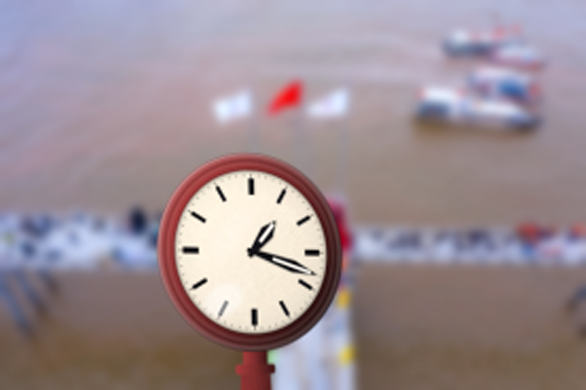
{"hour": 1, "minute": 18}
